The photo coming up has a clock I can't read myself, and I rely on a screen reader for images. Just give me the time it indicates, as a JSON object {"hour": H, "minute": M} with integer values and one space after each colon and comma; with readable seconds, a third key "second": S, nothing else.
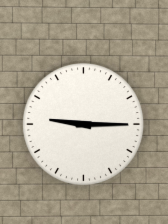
{"hour": 9, "minute": 15}
